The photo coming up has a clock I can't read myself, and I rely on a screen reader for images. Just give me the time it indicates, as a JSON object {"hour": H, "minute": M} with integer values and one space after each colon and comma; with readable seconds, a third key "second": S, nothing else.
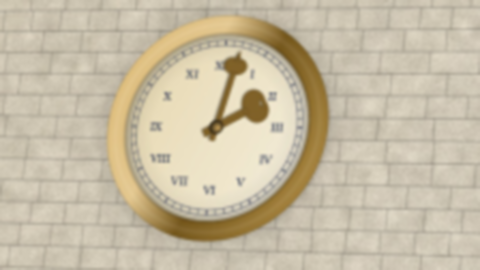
{"hour": 2, "minute": 2}
